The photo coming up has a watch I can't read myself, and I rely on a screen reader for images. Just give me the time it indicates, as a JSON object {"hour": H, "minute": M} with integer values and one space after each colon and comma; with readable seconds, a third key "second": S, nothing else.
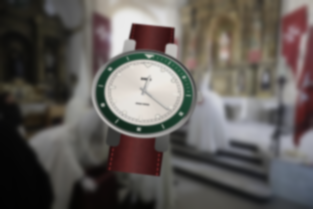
{"hour": 12, "minute": 21}
